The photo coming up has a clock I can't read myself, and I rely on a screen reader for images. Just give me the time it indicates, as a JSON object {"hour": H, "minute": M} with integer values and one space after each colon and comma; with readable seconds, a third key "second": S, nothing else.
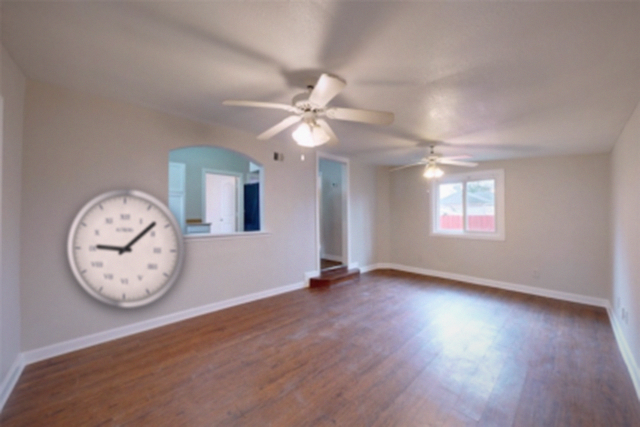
{"hour": 9, "minute": 8}
